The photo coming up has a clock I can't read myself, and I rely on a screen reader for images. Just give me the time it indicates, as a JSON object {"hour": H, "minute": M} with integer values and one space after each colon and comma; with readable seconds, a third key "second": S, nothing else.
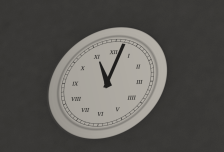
{"hour": 11, "minute": 2}
